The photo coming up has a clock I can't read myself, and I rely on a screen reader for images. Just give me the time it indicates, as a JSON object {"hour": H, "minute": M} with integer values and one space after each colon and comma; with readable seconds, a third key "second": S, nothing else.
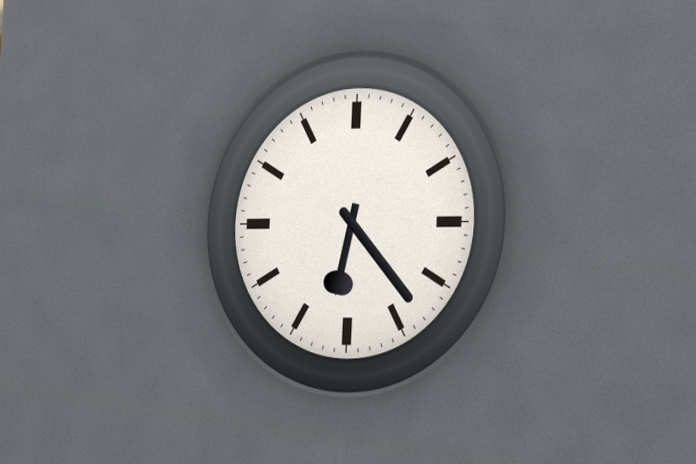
{"hour": 6, "minute": 23}
